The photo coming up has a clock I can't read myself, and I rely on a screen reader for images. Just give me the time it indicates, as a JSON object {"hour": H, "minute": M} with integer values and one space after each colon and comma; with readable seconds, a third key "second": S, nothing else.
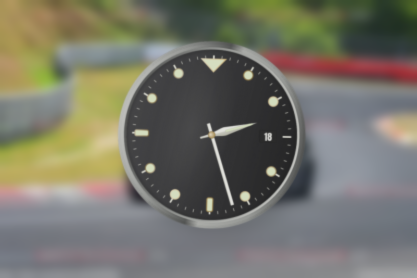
{"hour": 2, "minute": 27}
